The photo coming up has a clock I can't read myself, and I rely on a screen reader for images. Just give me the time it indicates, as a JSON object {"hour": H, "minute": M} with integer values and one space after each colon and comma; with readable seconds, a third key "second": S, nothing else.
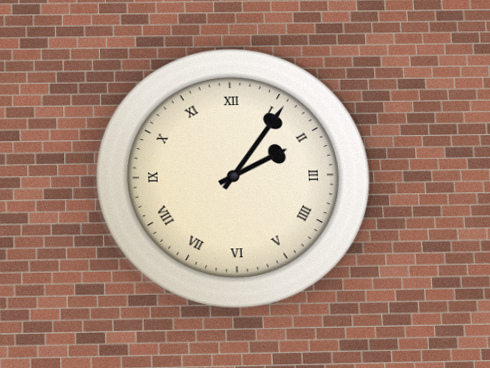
{"hour": 2, "minute": 6}
